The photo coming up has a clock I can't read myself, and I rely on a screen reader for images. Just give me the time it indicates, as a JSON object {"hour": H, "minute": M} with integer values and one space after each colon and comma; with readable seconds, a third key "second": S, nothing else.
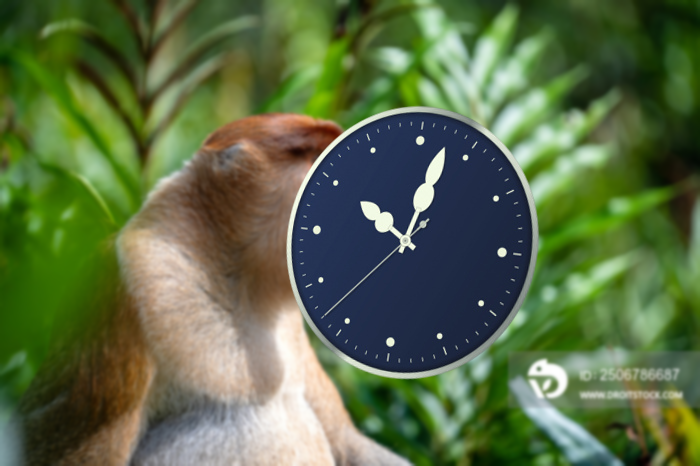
{"hour": 10, "minute": 2, "second": 37}
